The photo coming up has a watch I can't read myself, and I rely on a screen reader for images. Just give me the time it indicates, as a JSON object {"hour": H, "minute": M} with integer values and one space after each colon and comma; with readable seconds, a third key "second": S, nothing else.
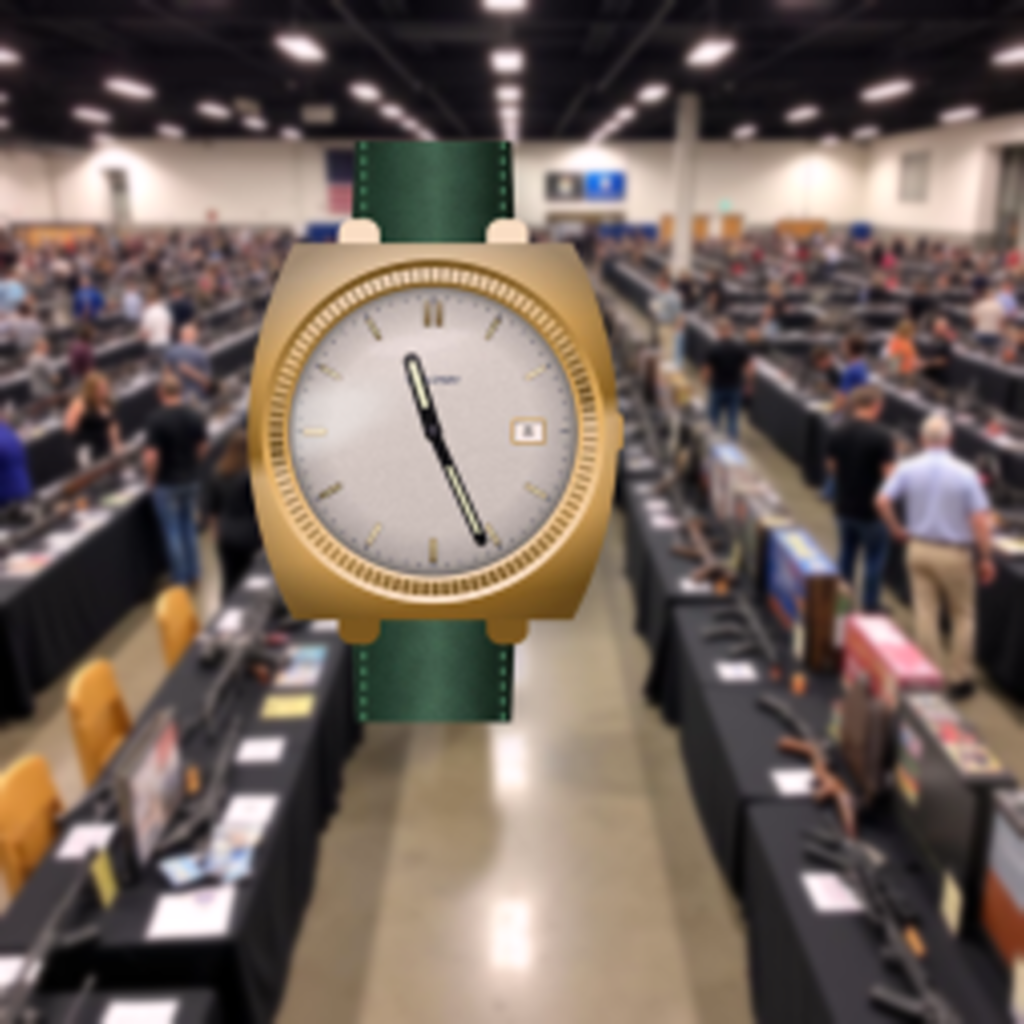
{"hour": 11, "minute": 26}
